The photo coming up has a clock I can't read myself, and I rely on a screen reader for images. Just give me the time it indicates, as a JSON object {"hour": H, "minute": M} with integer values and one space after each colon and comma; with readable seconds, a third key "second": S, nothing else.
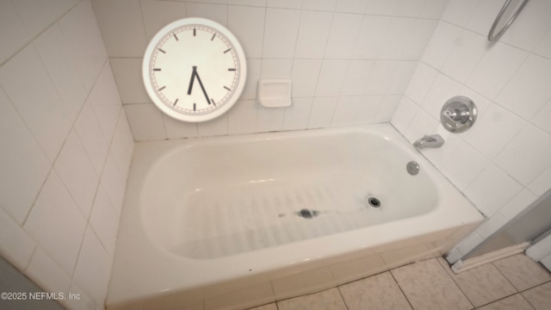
{"hour": 6, "minute": 26}
